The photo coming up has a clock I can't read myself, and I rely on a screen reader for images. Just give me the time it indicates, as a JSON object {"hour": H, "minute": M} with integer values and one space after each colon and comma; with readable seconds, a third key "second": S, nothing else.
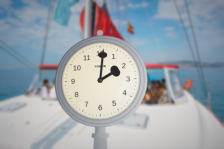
{"hour": 2, "minute": 1}
